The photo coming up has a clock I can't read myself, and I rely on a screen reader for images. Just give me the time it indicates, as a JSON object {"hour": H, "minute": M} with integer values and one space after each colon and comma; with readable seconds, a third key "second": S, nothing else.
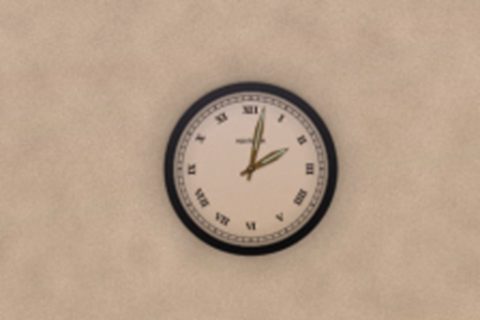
{"hour": 2, "minute": 2}
